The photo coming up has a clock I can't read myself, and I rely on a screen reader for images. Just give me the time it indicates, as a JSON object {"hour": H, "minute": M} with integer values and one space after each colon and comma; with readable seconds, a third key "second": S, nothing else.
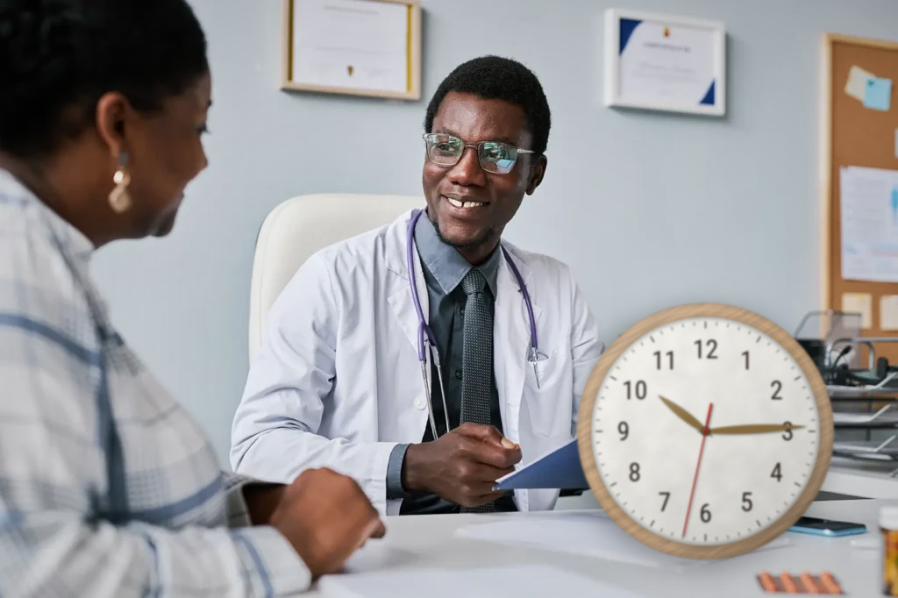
{"hour": 10, "minute": 14, "second": 32}
